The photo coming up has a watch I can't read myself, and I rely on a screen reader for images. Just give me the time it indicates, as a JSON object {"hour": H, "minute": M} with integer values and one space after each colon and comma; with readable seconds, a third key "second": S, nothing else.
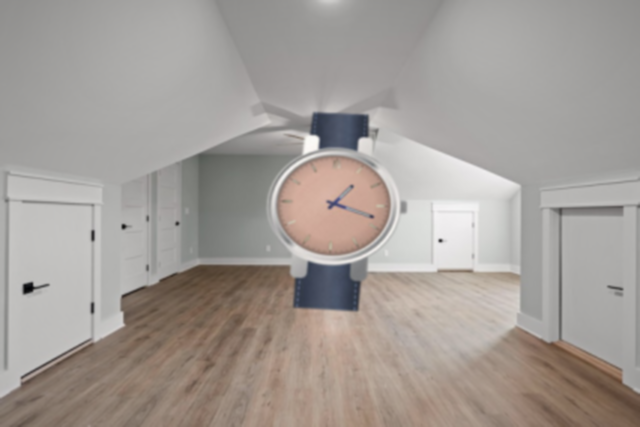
{"hour": 1, "minute": 18}
